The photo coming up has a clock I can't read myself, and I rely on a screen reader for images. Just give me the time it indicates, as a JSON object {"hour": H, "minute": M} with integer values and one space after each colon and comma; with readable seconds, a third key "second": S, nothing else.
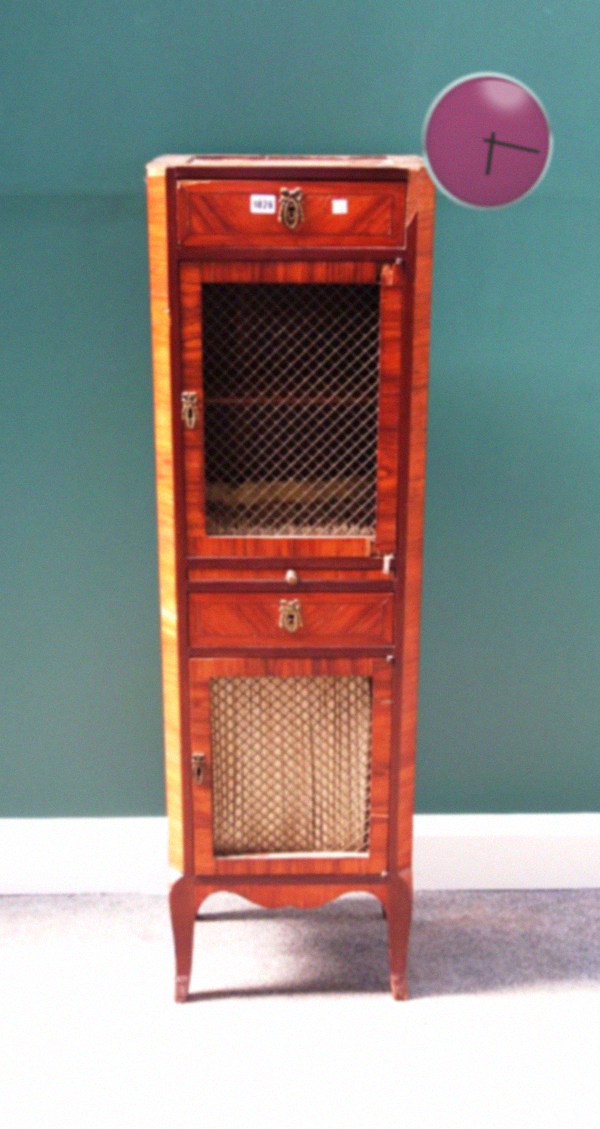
{"hour": 6, "minute": 17}
